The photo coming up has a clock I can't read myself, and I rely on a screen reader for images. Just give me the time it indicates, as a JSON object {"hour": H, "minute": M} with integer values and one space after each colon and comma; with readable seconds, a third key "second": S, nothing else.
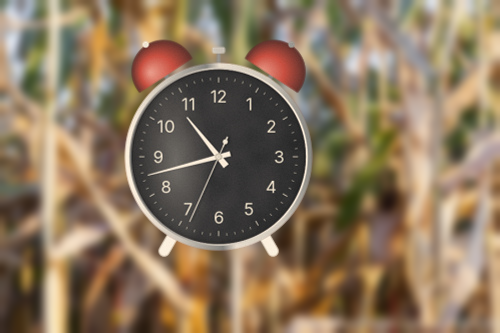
{"hour": 10, "minute": 42, "second": 34}
